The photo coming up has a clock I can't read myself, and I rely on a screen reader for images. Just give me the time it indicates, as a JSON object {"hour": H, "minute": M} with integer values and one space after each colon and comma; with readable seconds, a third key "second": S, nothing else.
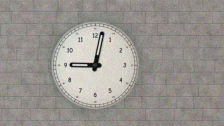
{"hour": 9, "minute": 2}
